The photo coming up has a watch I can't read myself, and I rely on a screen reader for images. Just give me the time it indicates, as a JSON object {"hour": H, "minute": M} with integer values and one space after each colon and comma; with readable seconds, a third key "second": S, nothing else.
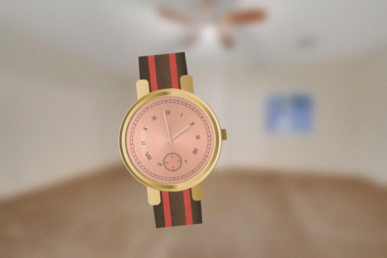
{"hour": 1, "minute": 59}
